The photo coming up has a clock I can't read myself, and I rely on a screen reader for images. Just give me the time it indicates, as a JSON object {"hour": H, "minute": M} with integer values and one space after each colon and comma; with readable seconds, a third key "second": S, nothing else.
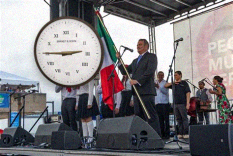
{"hour": 2, "minute": 45}
